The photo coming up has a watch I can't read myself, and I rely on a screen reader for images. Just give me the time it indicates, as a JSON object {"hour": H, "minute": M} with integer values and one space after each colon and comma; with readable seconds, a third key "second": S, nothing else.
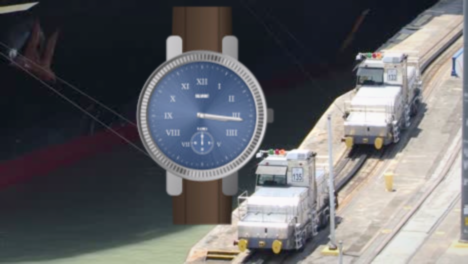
{"hour": 3, "minute": 16}
